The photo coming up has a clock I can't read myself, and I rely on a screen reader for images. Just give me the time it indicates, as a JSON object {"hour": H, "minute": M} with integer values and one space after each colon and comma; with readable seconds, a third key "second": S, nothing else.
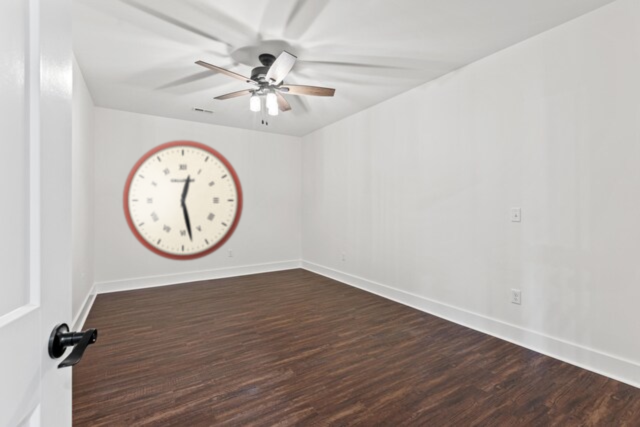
{"hour": 12, "minute": 28}
